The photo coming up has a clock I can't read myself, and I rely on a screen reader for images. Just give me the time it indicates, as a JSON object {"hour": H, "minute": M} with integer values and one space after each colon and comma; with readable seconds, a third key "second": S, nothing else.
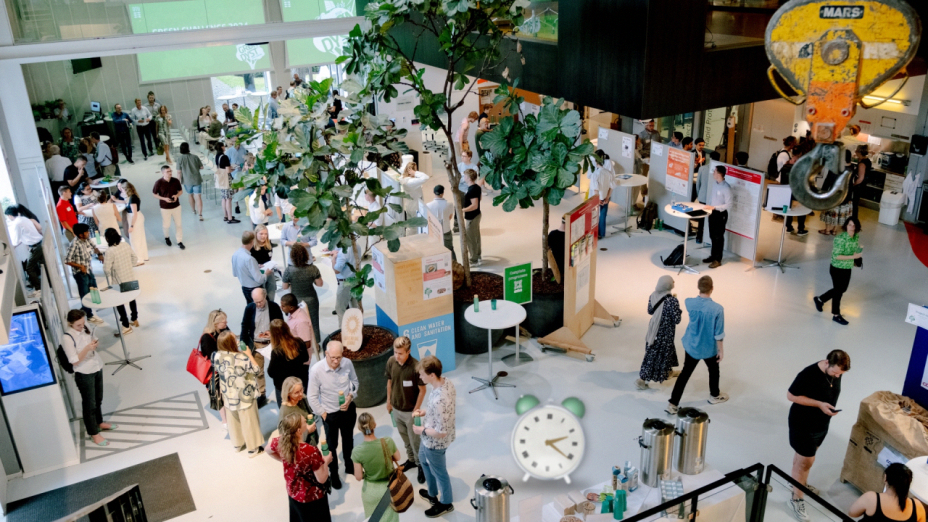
{"hour": 2, "minute": 21}
